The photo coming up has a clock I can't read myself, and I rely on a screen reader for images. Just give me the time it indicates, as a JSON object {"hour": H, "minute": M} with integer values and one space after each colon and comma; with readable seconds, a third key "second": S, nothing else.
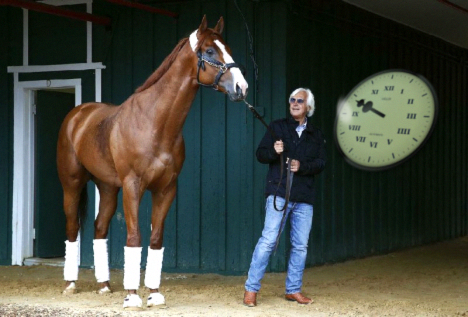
{"hour": 9, "minute": 49}
